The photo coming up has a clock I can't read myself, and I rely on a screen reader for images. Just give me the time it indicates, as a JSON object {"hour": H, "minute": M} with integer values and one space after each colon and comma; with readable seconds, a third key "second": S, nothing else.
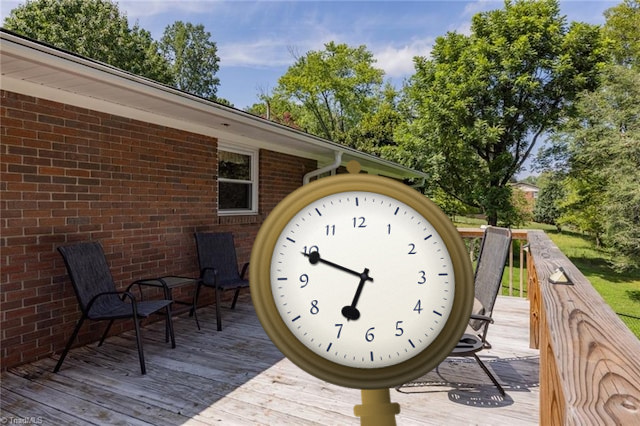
{"hour": 6, "minute": 49}
